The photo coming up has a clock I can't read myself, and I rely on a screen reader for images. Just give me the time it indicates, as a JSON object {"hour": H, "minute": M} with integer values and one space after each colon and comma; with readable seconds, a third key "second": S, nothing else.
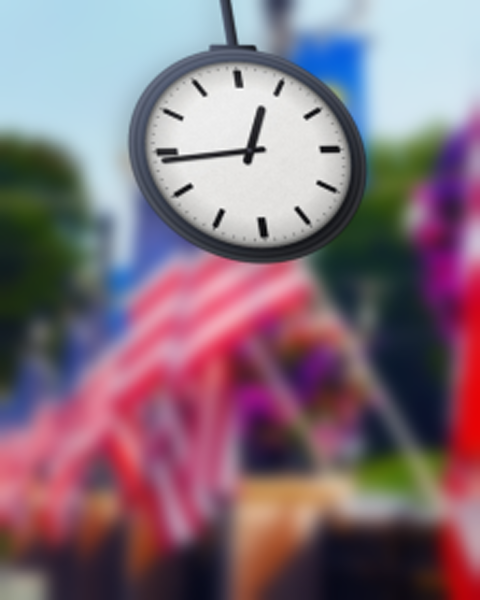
{"hour": 12, "minute": 44}
